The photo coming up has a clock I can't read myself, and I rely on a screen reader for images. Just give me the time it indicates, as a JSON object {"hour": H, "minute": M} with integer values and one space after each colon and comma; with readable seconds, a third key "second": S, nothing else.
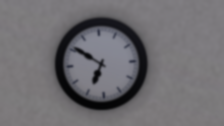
{"hour": 6, "minute": 51}
